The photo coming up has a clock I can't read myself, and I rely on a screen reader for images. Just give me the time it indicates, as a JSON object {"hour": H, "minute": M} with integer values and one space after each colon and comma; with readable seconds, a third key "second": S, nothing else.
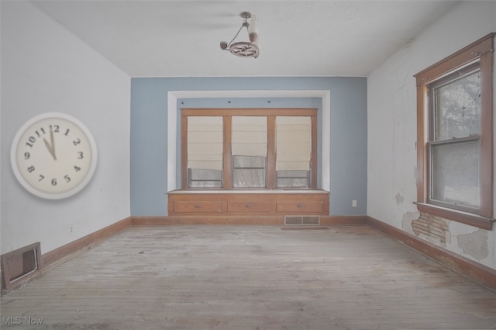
{"hour": 10, "minute": 59}
